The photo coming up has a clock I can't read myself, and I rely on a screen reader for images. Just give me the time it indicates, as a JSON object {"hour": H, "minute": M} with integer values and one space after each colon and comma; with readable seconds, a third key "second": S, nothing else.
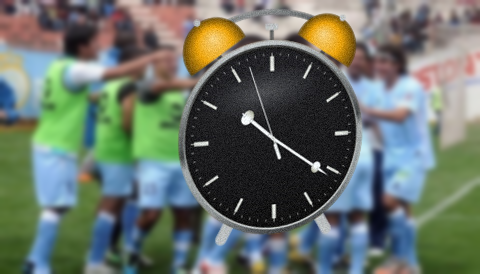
{"hour": 10, "minute": 20, "second": 57}
